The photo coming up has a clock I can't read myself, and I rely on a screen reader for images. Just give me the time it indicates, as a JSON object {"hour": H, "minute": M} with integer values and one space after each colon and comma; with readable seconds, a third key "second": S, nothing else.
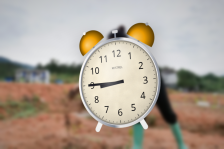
{"hour": 8, "minute": 45}
